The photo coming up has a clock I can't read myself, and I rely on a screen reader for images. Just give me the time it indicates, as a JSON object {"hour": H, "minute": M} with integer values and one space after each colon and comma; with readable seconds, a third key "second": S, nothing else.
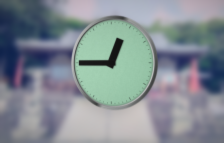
{"hour": 12, "minute": 45}
